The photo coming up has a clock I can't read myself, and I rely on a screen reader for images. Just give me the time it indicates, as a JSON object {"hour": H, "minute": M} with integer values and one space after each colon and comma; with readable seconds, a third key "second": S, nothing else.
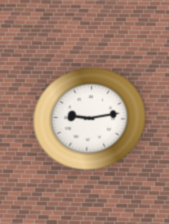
{"hour": 9, "minute": 13}
